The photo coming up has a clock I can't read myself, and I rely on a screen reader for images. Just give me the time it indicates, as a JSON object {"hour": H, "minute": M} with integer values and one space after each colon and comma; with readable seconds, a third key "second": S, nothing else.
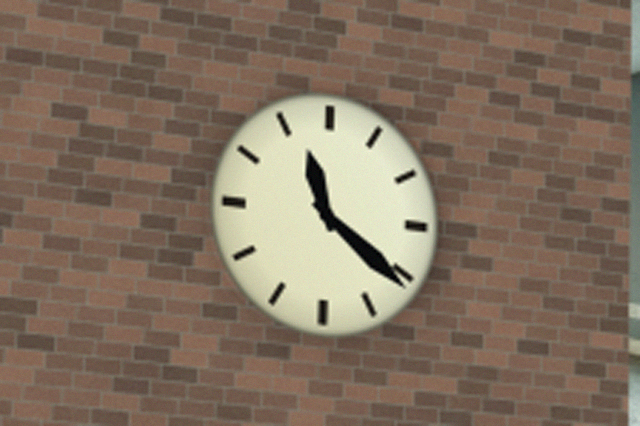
{"hour": 11, "minute": 21}
